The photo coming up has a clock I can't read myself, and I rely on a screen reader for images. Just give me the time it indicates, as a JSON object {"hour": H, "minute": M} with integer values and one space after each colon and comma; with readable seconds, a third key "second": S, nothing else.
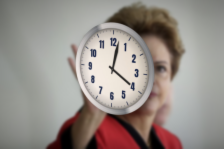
{"hour": 4, "minute": 2}
